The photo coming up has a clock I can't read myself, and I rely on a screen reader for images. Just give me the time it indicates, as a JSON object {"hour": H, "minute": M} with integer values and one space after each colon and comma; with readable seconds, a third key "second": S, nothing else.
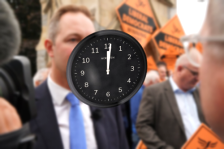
{"hour": 12, "minute": 1}
